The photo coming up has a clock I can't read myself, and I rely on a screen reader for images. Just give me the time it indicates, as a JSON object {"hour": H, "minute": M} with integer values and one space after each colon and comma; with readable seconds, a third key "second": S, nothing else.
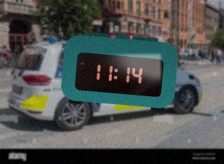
{"hour": 11, "minute": 14}
